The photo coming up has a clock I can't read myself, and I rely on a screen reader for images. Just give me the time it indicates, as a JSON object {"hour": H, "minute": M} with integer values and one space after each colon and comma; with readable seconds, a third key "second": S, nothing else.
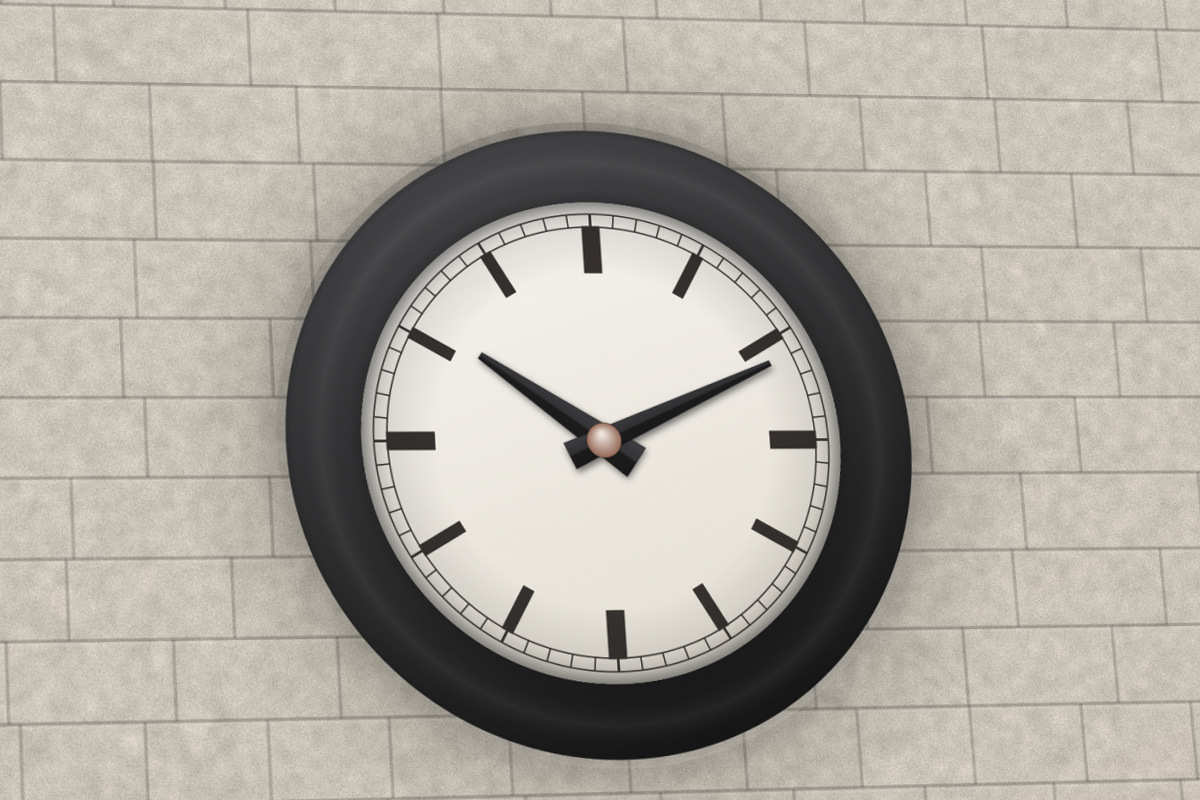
{"hour": 10, "minute": 11}
